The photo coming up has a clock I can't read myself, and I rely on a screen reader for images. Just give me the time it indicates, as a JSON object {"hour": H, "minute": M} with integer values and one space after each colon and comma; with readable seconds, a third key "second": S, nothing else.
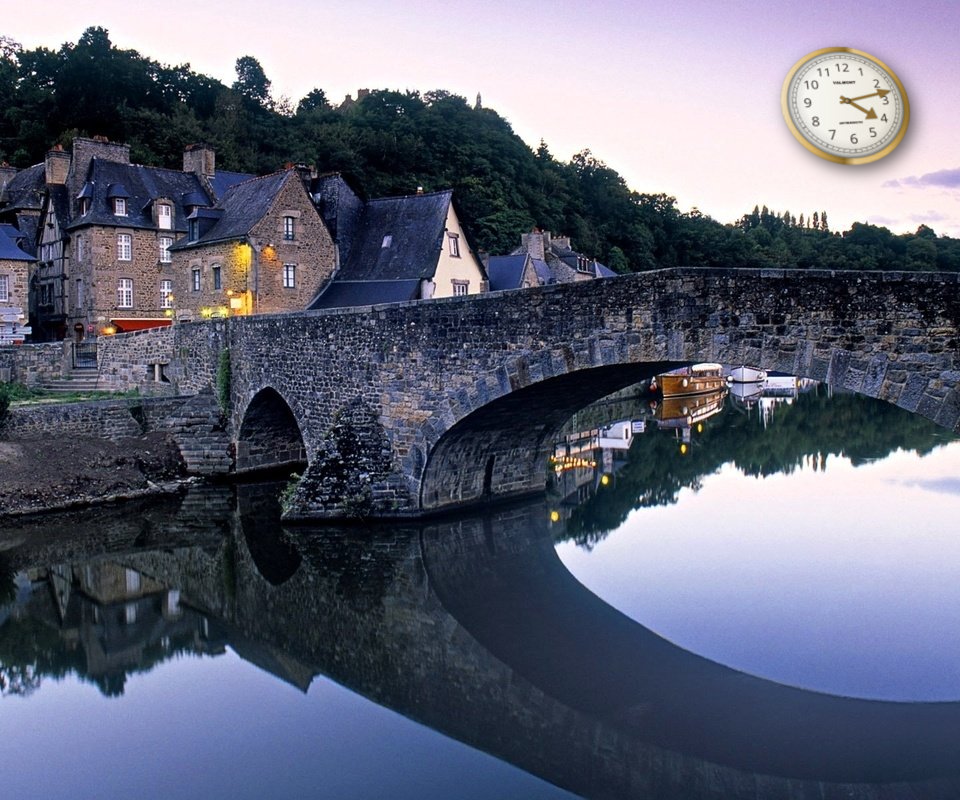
{"hour": 4, "minute": 13}
